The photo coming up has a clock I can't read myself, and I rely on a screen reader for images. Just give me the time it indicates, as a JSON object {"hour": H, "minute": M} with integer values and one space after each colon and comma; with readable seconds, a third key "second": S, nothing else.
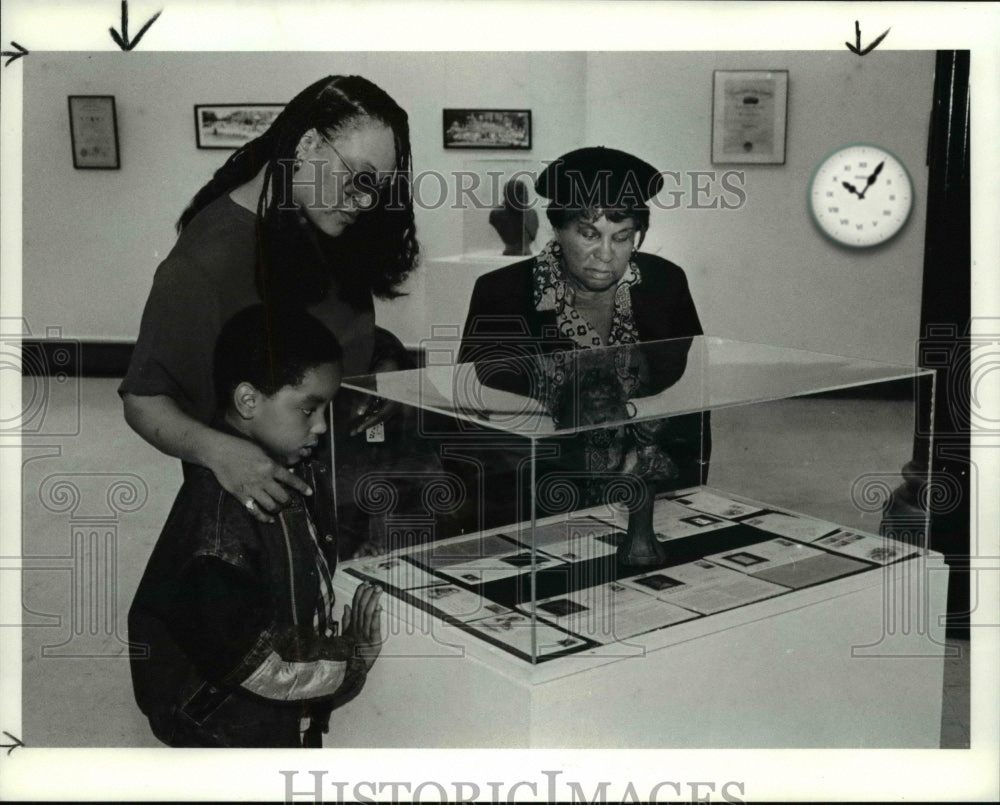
{"hour": 10, "minute": 5}
